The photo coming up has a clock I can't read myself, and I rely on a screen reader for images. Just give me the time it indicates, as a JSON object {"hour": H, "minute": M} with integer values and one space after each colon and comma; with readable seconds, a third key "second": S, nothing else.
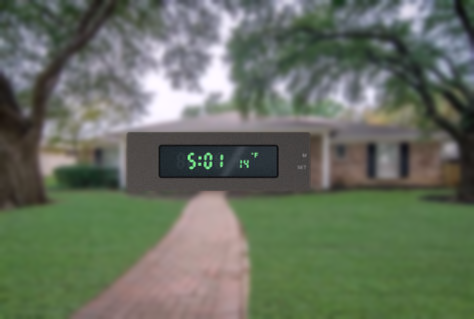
{"hour": 5, "minute": 1}
